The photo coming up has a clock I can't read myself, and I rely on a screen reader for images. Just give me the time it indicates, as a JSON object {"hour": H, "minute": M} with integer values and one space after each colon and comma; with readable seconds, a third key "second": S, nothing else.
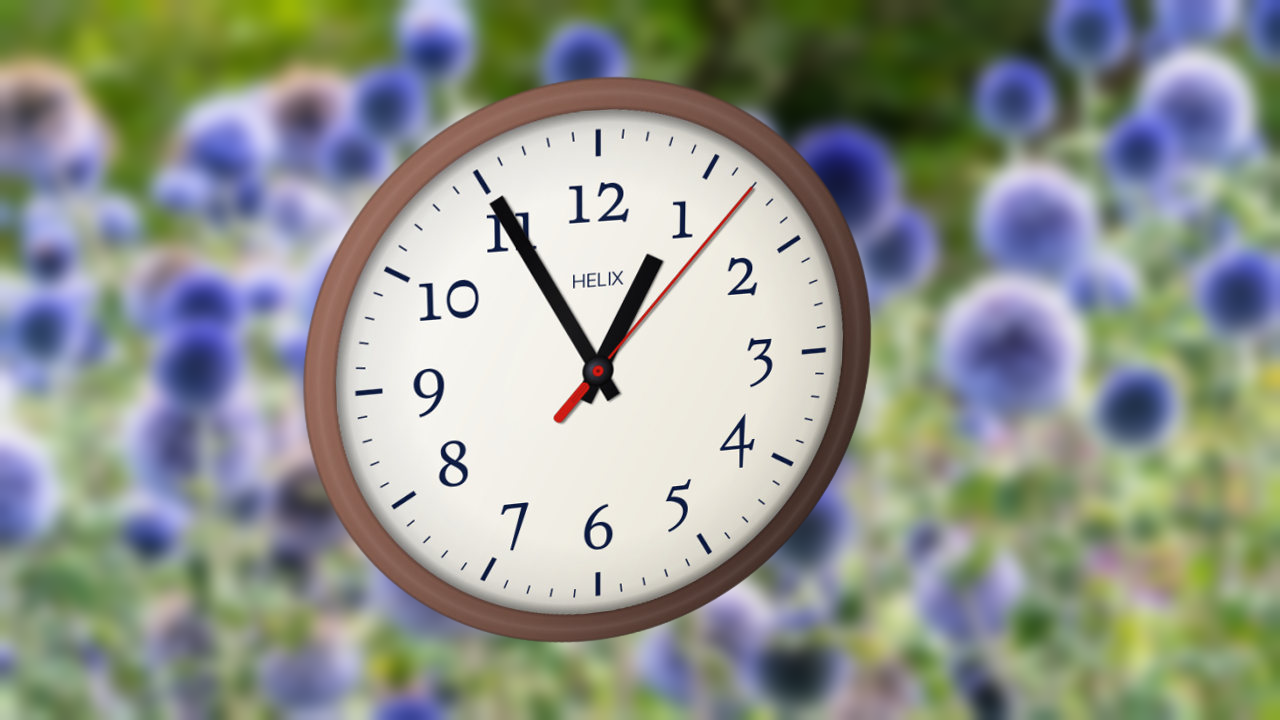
{"hour": 12, "minute": 55, "second": 7}
